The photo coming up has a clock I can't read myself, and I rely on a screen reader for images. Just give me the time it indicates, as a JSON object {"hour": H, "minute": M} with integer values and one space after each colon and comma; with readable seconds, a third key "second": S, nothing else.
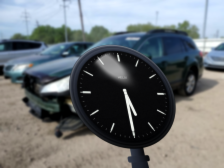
{"hour": 5, "minute": 30}
